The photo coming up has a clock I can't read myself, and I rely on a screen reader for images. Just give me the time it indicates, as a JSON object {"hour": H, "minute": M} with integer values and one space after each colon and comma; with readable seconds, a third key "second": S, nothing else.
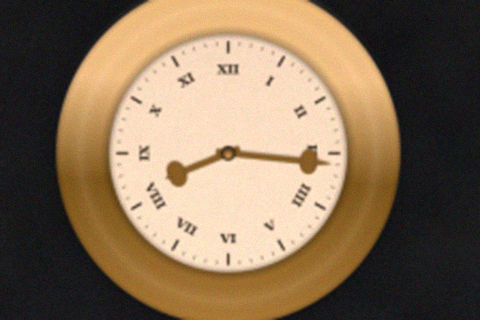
{"hour": 8, "minute": 16}
